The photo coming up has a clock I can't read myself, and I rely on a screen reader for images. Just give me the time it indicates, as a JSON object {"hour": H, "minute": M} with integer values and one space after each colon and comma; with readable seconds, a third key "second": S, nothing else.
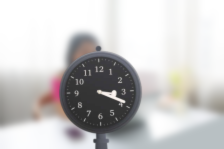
{"hour": 3, "minute": 19}
